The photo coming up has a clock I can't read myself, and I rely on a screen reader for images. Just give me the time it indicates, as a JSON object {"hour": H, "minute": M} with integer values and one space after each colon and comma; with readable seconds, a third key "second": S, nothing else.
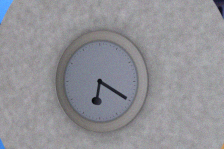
{"hour": 6, "minute": 20}
